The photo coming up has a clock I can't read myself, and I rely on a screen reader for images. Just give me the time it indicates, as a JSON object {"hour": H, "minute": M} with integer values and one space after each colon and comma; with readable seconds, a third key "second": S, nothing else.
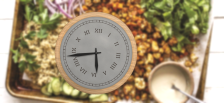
{"hour": 5, "minute": 43}
